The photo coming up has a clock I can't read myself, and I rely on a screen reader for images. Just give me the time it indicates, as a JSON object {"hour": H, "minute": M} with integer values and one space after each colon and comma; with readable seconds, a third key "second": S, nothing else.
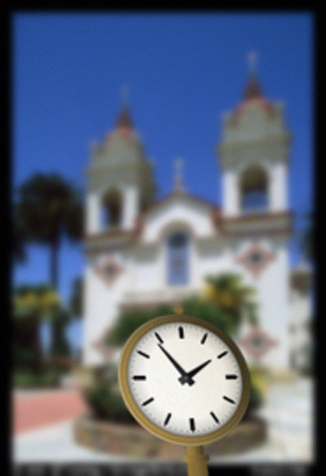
{"hour": 1, "minute": 54}
